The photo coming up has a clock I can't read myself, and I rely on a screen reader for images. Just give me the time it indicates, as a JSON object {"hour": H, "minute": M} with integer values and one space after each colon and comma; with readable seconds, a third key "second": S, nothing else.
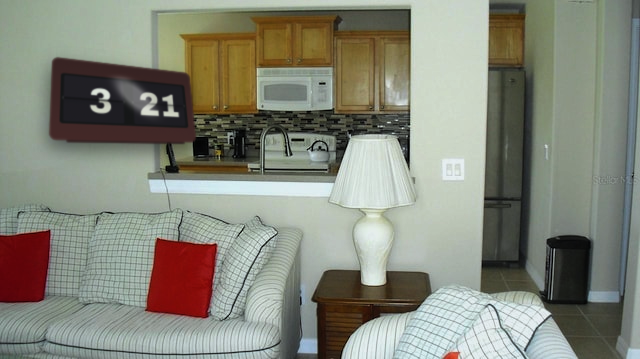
{"hour": 3, "minute": 21}
